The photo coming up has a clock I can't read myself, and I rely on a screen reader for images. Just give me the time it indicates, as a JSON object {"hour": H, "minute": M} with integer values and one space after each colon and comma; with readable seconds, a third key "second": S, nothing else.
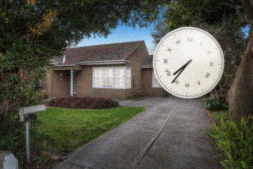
{"hour": 7, "minute": 36}
